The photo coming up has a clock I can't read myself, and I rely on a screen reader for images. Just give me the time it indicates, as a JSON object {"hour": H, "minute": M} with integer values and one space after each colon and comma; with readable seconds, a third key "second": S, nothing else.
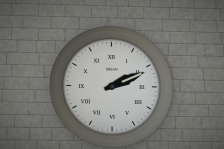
{"hour": 2, "minute": 11}
